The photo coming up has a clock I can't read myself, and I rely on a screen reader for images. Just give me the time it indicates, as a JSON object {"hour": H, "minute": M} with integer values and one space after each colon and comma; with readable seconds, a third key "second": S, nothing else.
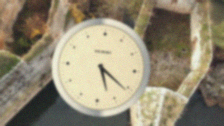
{"hour": 5, "minute": 21}
